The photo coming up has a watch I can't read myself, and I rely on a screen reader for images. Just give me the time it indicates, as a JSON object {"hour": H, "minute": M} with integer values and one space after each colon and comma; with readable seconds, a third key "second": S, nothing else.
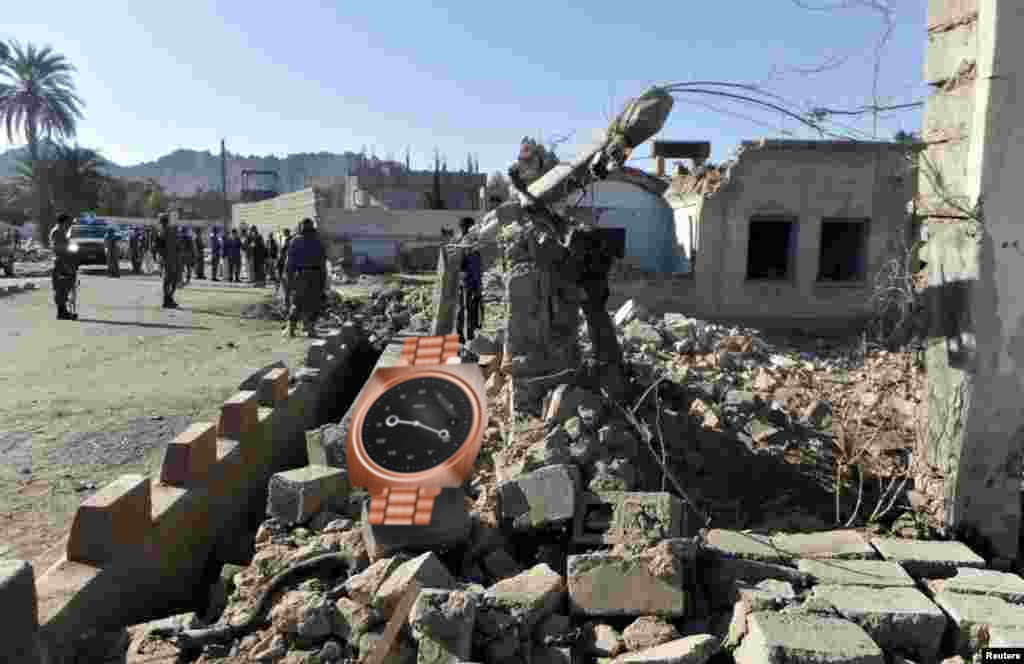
{"hour": 9, "minute": 19}
